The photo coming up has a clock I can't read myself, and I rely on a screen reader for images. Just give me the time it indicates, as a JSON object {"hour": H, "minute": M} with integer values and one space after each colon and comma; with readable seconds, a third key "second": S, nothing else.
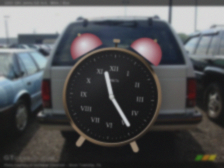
{"hour": 11, "minute": 24}
